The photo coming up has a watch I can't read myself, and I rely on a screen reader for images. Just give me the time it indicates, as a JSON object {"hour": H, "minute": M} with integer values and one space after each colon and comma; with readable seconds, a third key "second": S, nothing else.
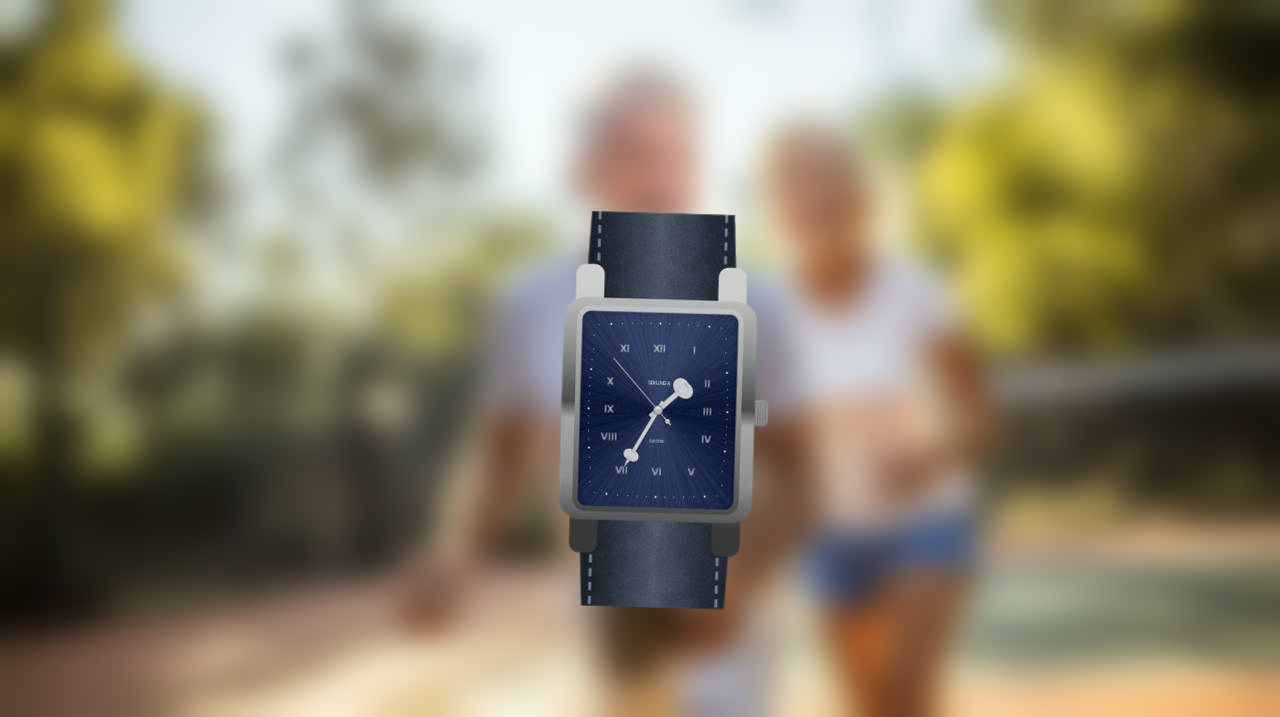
{"hour": 1, "minute": 34, "second": 53}
